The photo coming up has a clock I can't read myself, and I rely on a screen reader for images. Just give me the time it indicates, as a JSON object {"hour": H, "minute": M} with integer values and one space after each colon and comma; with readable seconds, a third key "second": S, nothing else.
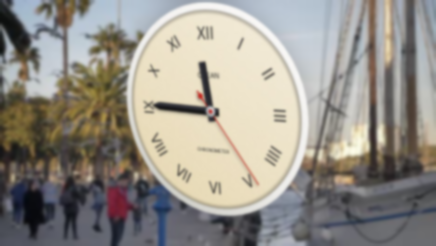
{"hour": 11, "minute": 45, "second": 24}
